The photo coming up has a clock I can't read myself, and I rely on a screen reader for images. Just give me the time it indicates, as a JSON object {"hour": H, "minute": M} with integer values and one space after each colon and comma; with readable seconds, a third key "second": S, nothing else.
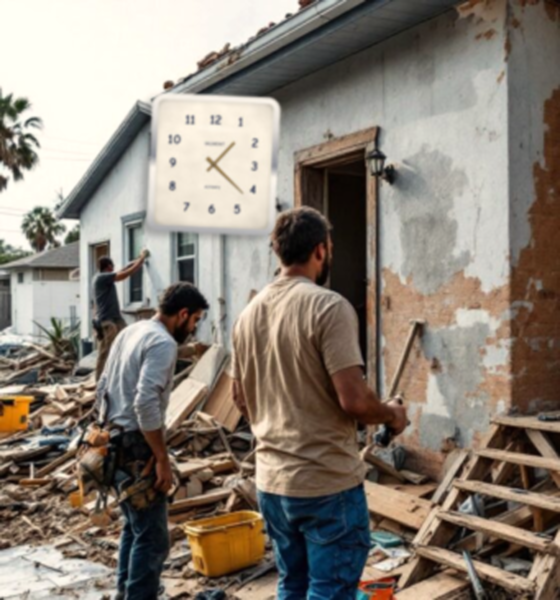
{"hour": 1, "minute": 22}
